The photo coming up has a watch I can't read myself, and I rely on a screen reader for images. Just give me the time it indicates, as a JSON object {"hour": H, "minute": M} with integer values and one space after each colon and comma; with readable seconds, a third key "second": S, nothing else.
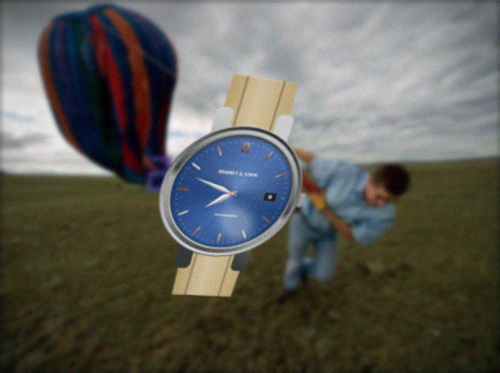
{"hour": 7, "minute": 48}
